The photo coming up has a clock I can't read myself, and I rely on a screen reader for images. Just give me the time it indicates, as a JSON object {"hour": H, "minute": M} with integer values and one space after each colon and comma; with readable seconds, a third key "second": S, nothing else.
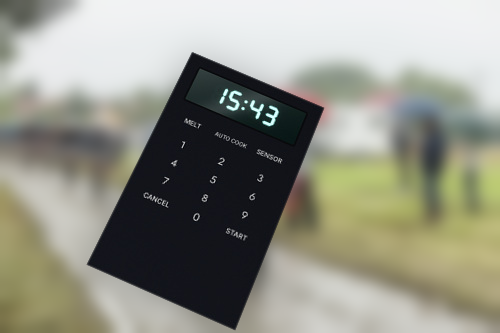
{"hour": 15, "minute": 43}
